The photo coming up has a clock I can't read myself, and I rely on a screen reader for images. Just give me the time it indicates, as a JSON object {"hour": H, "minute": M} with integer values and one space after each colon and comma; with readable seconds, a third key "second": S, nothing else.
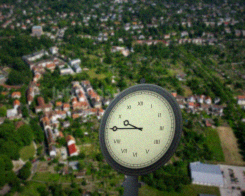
{"hour": 9, "minute": 45}
